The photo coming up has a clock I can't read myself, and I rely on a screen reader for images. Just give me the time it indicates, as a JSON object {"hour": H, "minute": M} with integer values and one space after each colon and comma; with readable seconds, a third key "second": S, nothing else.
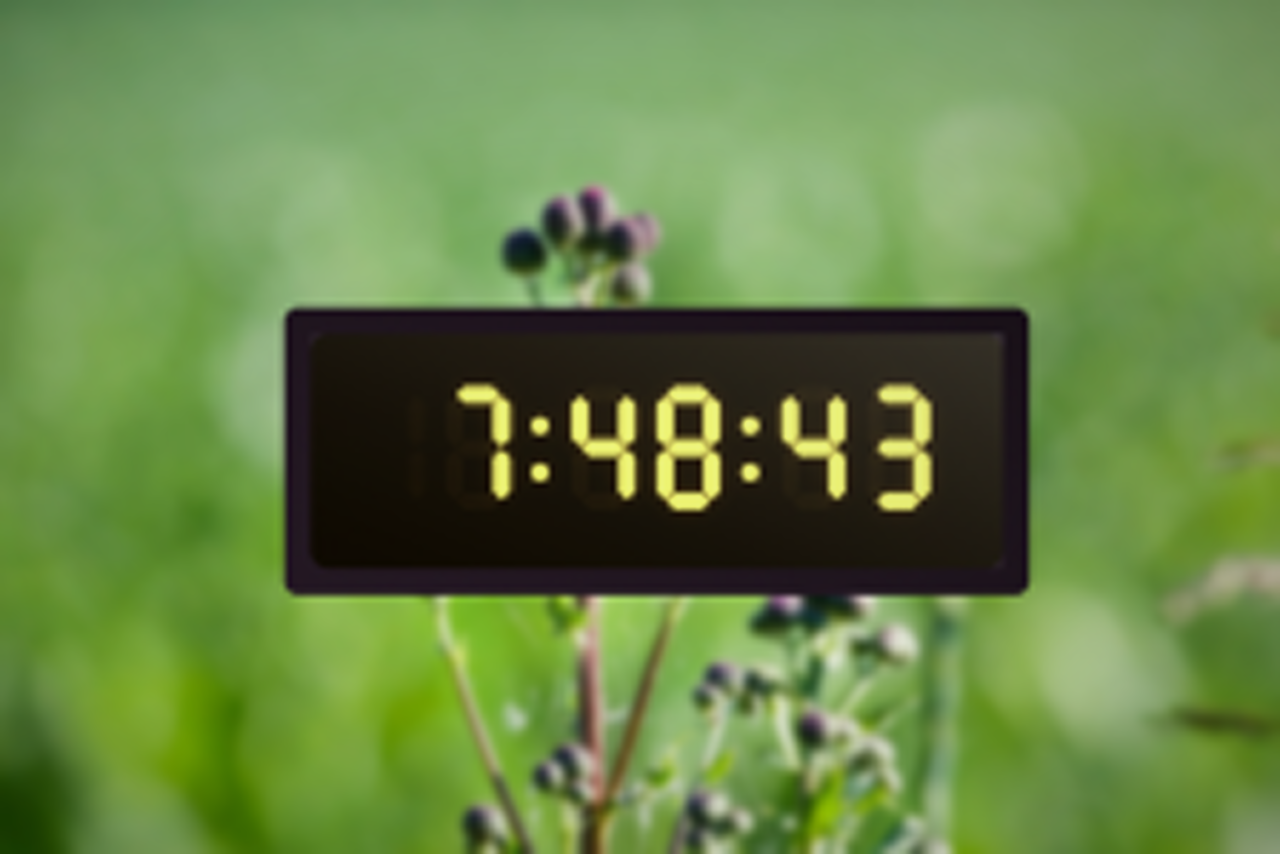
{"hour": 7, "minute": 48, "second": 43}
